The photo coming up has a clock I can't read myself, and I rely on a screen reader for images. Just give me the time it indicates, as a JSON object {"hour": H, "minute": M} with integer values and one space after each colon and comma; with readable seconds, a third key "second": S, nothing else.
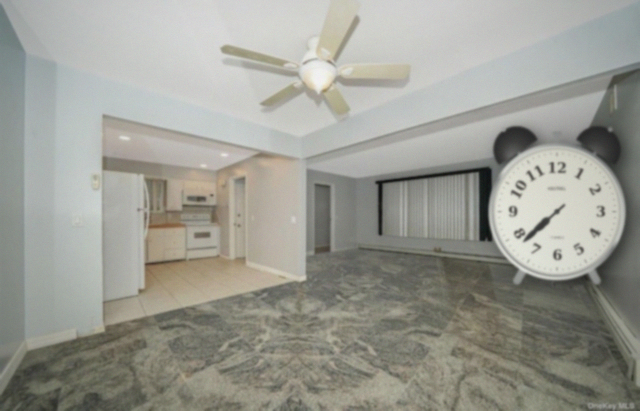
{"hour": 7, "minute": 38}
